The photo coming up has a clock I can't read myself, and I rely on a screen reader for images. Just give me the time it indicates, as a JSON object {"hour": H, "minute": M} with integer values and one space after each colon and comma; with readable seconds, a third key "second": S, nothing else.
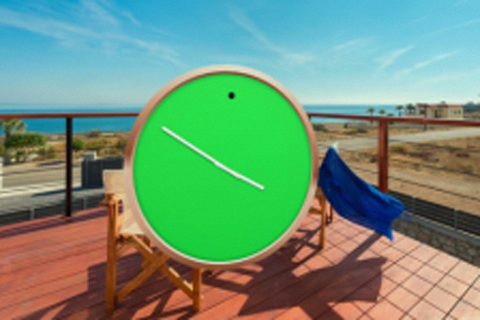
{"hour": 3, "minute": 50}
